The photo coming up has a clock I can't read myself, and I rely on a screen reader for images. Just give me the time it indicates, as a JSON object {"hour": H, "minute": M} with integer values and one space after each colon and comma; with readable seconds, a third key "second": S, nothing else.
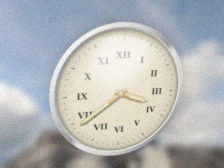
{"hour": 3, "minute": 39}
